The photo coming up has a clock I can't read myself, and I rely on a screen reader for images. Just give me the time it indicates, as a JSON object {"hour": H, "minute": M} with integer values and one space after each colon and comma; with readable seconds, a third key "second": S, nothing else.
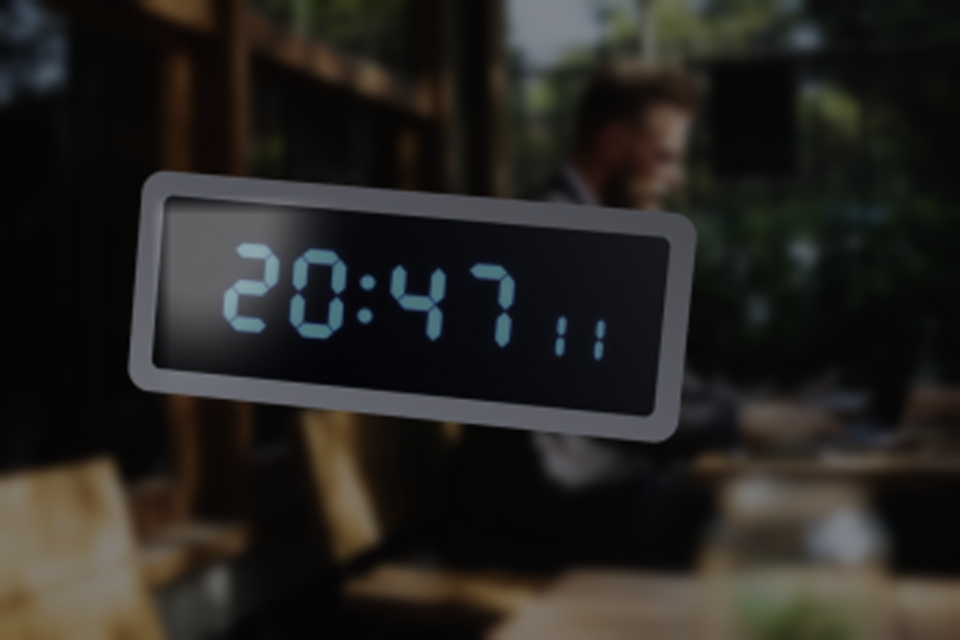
{"hour": 20, "minute": 47, "second": 11}
